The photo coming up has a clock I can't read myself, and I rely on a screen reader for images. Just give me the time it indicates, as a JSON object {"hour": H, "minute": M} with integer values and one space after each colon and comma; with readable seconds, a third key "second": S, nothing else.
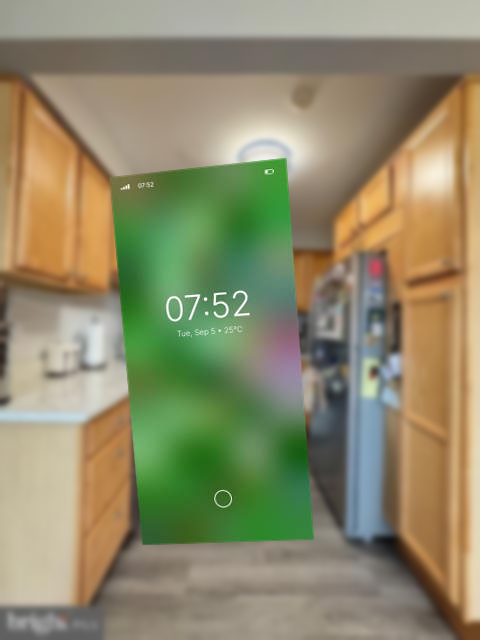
{"hour": 7, "minute": 52}
